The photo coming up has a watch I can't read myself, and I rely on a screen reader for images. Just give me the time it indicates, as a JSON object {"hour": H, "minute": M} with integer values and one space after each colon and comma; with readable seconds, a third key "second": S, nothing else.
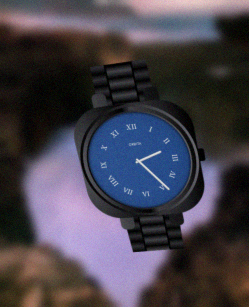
{"hour": 2, "minute": 24}
